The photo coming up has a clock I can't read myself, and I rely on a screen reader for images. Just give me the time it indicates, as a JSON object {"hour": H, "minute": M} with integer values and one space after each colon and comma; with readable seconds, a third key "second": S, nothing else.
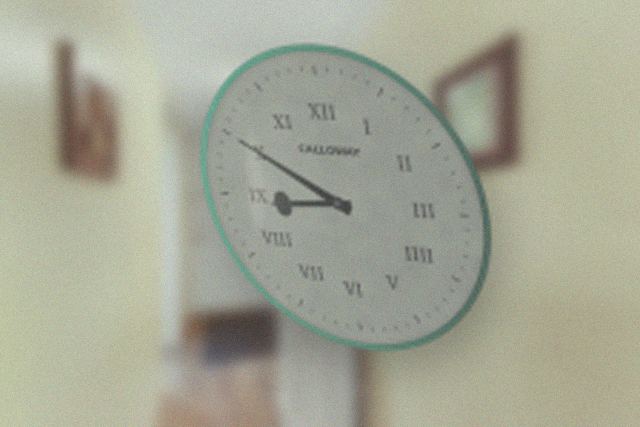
{"hour": 8, "minute": 50}
